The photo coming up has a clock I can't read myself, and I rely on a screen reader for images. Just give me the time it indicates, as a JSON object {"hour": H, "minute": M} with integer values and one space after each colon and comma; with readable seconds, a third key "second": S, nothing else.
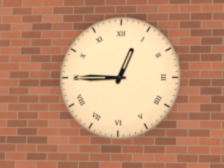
{"hour": 12, "minute": 45}
